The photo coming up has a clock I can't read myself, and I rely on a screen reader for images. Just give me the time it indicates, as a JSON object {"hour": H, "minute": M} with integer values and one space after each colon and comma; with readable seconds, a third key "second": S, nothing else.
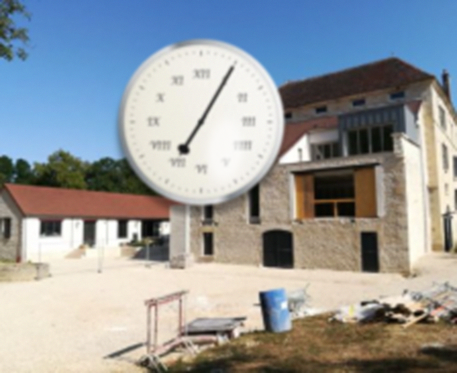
{"hour": 7, "minute": 5}
